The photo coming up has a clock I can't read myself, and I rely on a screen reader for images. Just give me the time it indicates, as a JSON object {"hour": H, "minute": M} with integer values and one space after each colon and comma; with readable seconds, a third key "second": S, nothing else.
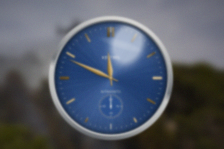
{"hour": 11, "minute": 49}
